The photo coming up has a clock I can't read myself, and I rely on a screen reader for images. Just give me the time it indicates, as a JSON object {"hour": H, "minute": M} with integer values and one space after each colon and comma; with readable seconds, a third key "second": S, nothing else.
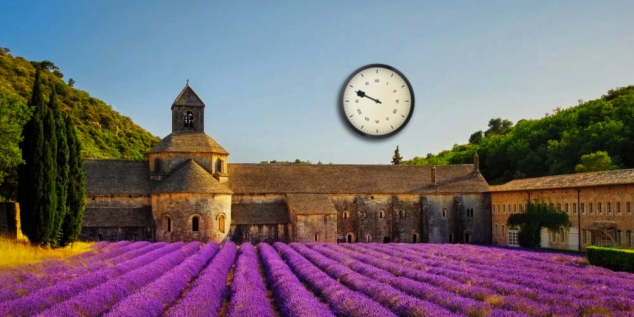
{"hour": 9, "minute": 49}
